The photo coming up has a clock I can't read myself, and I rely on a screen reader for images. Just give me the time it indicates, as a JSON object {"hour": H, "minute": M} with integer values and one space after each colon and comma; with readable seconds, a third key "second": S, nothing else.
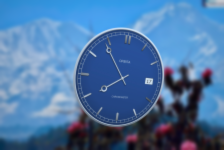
{"hour": 7, "minute": 54}
